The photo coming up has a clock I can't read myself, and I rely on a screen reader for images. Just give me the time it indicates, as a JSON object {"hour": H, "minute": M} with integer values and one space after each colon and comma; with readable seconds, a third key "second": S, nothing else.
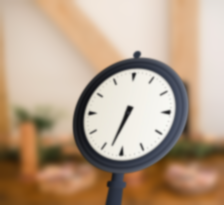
{"hour": 6, "minute": 33}
